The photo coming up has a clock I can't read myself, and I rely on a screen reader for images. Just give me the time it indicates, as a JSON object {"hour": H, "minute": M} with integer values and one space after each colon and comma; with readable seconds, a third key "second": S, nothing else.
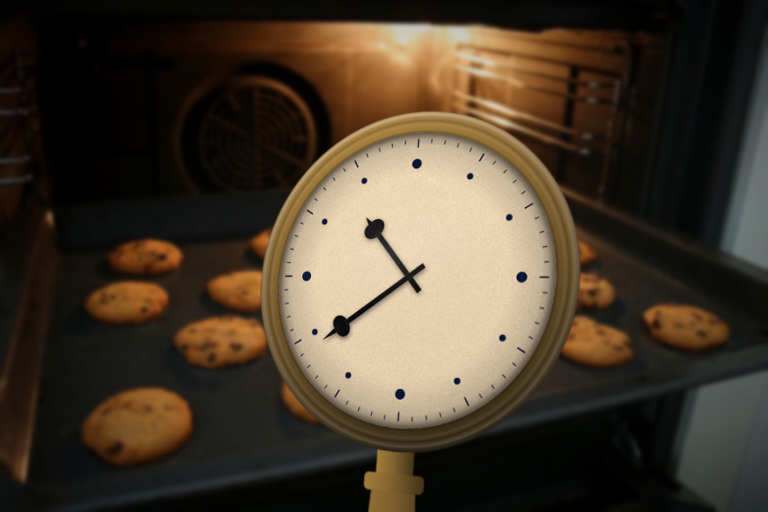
{"hour": 10, "minute": 39}
